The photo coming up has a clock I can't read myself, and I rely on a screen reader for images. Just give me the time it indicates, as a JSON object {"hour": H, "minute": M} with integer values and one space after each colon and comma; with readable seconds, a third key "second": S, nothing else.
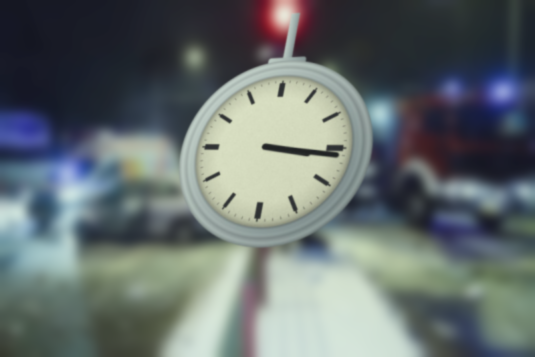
{"hour": 3, "minute": 16}
